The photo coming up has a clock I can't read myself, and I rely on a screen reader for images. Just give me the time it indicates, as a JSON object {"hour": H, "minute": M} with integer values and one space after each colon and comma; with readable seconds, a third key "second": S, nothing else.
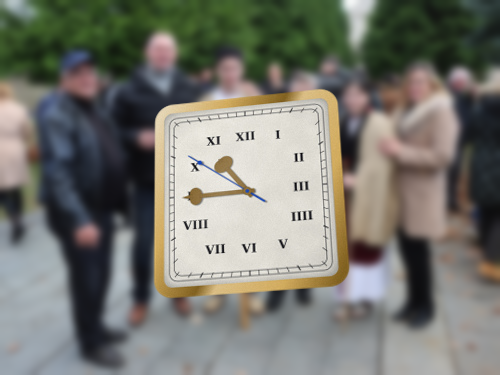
{"hour": 10, "minute": 44, "second": 51}
